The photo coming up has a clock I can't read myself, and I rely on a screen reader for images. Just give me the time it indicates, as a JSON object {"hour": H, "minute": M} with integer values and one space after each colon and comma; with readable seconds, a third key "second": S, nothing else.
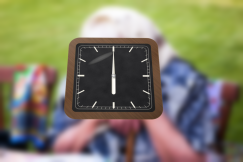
{"hour": 6, "minute": 0}
